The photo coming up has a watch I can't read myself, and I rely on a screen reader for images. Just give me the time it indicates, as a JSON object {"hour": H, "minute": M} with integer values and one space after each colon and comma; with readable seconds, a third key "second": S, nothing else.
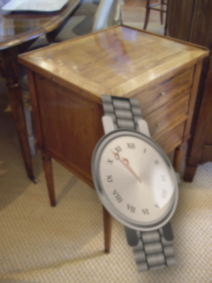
{"hour": 10, "minute": 53}
